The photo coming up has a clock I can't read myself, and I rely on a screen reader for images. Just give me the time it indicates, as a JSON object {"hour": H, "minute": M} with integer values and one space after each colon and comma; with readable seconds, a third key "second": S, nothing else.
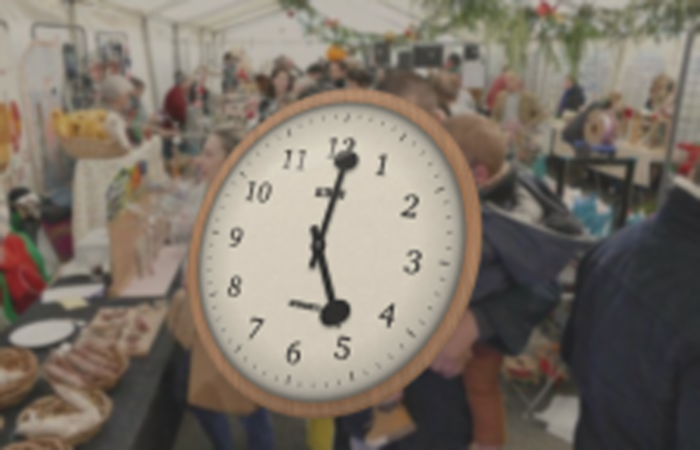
{"hour": 5, "minute": 1}
